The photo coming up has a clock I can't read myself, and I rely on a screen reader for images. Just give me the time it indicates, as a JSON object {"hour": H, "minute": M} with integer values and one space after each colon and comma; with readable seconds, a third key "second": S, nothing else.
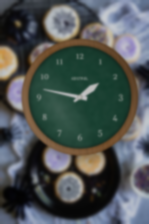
{"hour": 1, "minute": 47}
